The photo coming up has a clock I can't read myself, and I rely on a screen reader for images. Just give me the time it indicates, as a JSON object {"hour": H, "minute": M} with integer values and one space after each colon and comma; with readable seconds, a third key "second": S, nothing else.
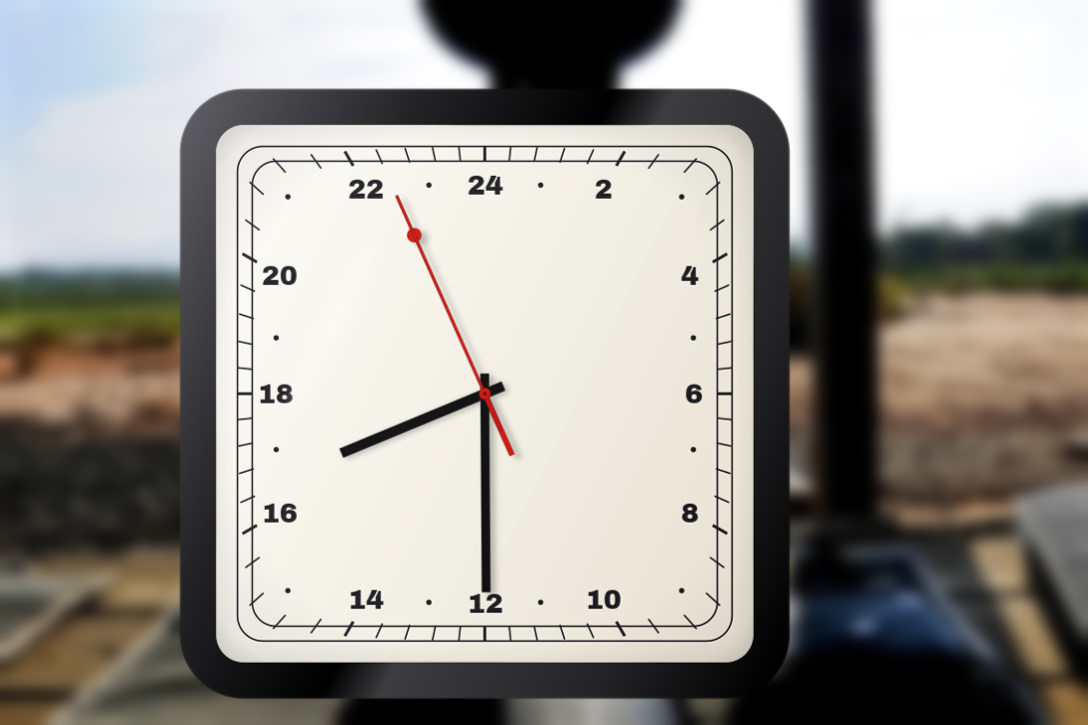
{"hour": 16, "minute": 29, "second": 56}
